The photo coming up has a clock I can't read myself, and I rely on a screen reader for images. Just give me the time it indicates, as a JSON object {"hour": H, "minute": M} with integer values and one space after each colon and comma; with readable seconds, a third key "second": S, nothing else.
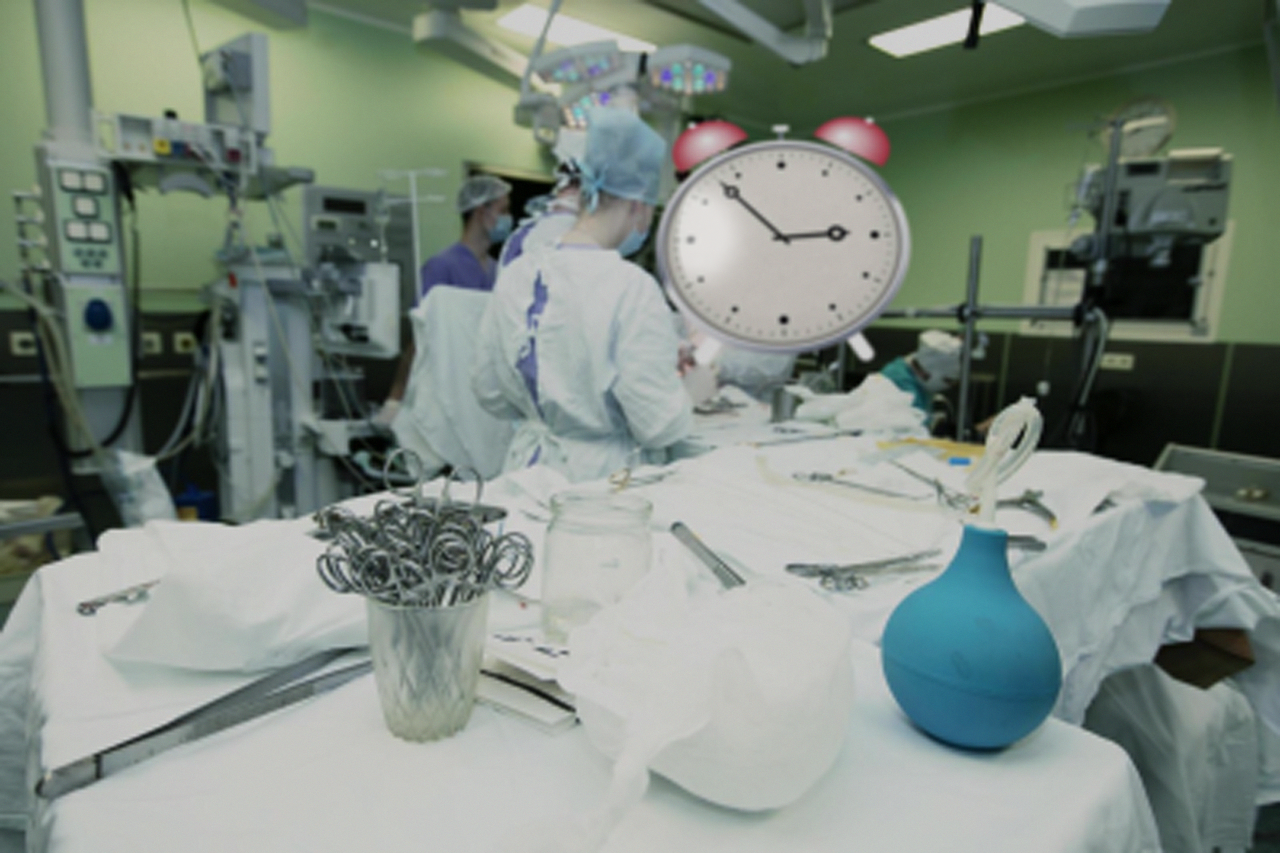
{"hour": 2, "minute": 53}
